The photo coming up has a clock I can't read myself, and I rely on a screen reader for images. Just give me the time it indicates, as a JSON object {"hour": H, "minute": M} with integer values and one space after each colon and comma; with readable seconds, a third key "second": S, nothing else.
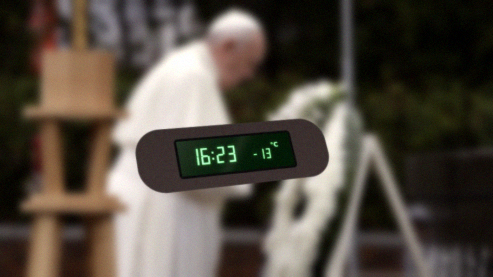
{"hour": 16, "minute": 23}
